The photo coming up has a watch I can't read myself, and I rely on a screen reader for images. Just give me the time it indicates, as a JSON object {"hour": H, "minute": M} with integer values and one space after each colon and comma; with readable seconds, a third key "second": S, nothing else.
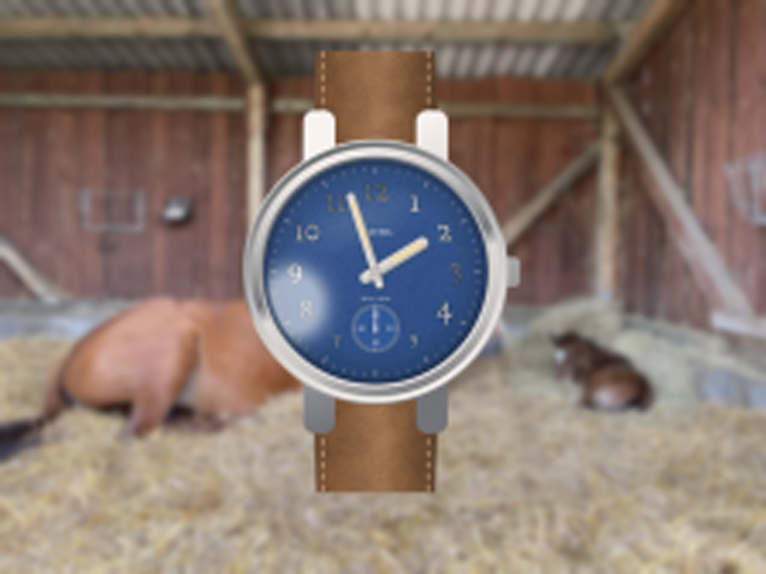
{"hour": 1, "minute": 57}
